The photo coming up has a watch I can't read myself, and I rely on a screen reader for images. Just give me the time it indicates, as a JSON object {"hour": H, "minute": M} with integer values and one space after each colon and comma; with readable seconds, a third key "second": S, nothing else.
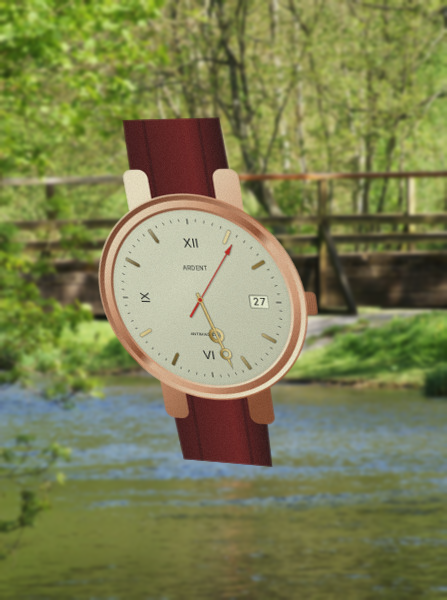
{"hour": 5, "minute": 27, "second": 6}
